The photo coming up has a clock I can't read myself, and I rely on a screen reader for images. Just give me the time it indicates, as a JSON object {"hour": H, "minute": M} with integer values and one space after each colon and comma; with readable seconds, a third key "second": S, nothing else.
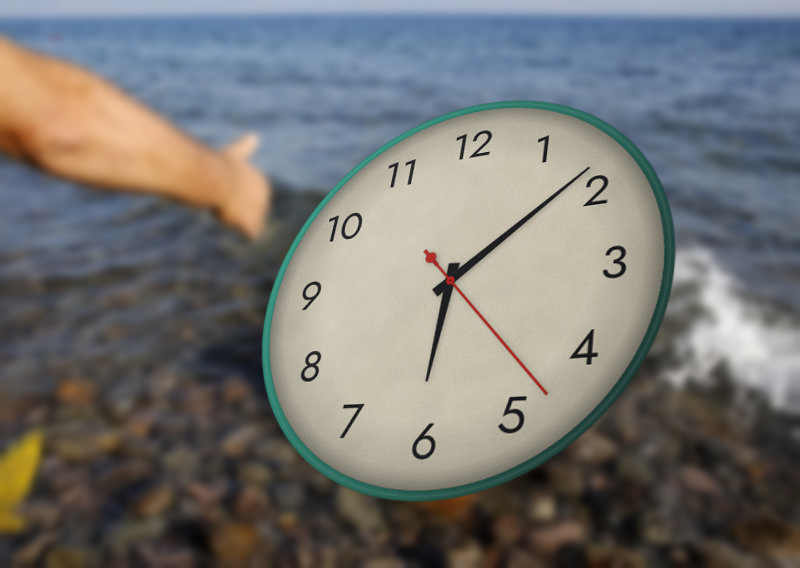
{"hour": 6, "minute": 8, "second": 23}
